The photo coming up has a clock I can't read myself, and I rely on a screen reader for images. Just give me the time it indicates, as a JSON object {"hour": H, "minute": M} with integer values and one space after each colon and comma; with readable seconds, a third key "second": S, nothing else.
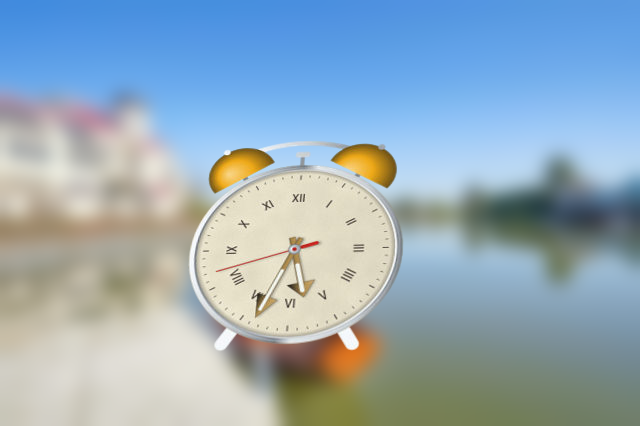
{"hour": 5, "minute": 33, "second": 42}
